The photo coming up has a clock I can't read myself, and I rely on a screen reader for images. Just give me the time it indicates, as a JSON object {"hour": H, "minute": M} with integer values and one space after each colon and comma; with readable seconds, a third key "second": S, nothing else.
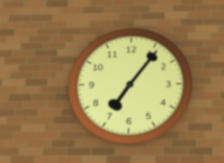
{"hour": 7, "minute": 6}
